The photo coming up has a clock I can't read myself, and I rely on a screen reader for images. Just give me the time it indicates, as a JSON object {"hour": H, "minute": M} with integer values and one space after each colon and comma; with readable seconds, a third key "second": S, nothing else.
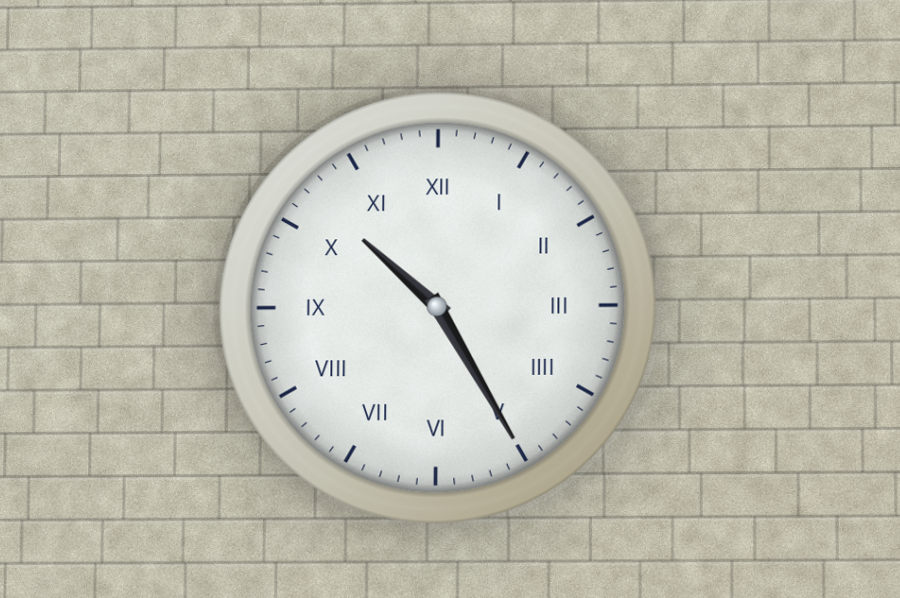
{"hour": 10, "minute": 25}
